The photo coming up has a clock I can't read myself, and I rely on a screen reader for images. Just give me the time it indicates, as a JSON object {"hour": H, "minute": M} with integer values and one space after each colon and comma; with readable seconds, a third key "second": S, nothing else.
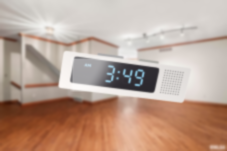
{"hour": 3, "minute": 49}
